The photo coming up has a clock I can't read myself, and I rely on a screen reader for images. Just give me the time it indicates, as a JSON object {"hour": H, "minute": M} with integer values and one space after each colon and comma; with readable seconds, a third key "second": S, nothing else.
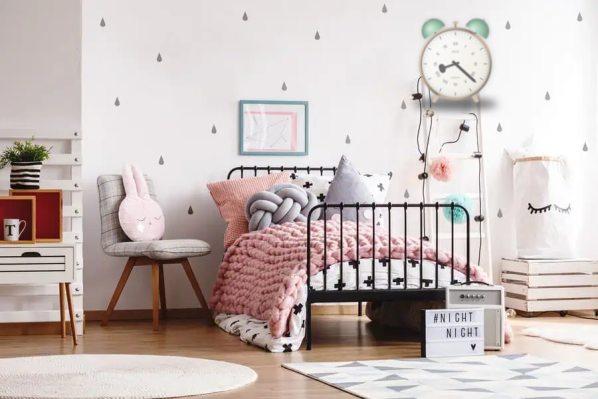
{"hour": 8, "minute": 22}
